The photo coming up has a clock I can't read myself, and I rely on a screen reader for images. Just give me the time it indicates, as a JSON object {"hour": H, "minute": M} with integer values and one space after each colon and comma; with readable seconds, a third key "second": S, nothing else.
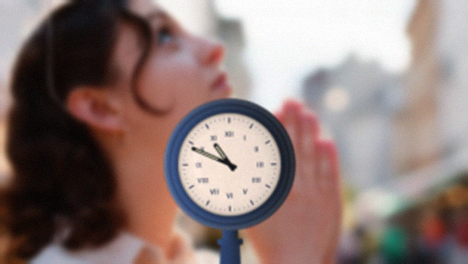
{"hour": 10, "minute": 49}
